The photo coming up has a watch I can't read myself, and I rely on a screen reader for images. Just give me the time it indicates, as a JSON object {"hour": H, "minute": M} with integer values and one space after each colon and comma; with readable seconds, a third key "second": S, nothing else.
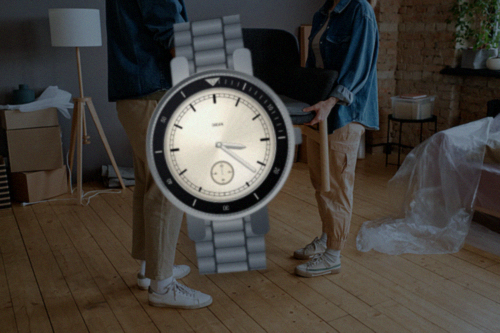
{"hour": 3, "minute": 22}
